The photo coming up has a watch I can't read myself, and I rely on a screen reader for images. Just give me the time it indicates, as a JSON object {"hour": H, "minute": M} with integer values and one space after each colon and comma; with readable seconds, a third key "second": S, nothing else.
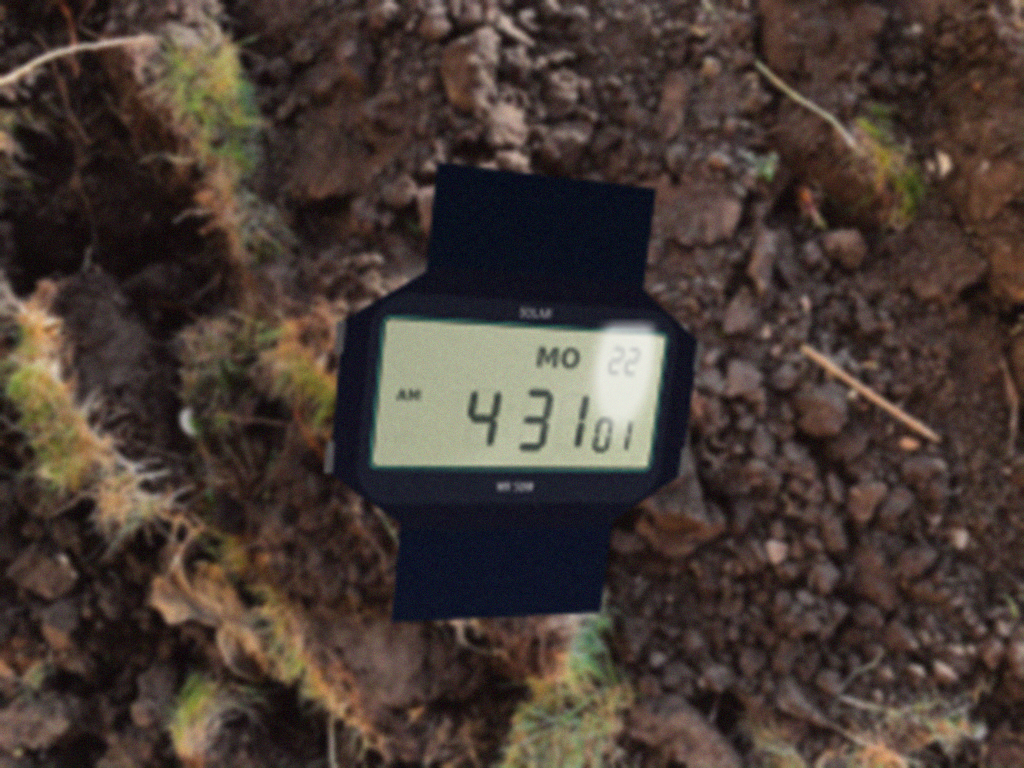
{"hour": 4, "minute": 31, "second": 1}
